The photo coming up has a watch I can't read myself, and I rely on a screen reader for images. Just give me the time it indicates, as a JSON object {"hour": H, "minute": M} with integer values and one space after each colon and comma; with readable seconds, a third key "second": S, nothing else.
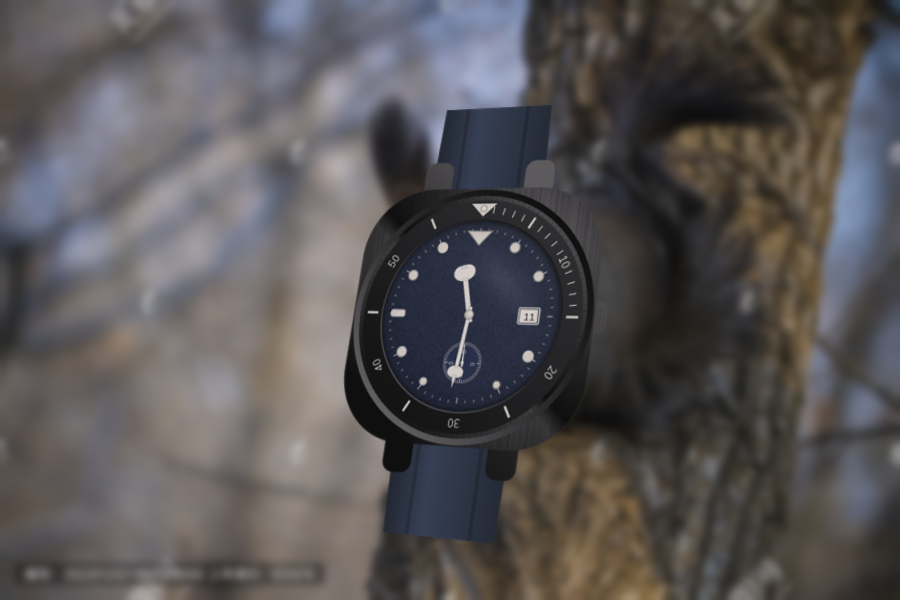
{"hour": 11, "minute": 31}
